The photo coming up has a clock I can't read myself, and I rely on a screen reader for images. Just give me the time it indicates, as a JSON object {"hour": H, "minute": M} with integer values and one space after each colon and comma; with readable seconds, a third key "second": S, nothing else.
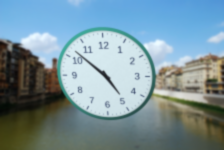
{"hour": 4, "minute": 52}
